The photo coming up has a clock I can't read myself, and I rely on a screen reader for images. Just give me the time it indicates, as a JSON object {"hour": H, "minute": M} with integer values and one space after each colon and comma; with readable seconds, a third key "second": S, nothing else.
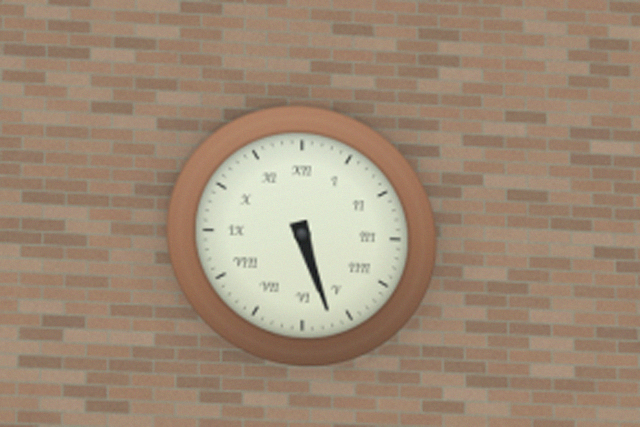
{"hour": 5, "minute": 27}
